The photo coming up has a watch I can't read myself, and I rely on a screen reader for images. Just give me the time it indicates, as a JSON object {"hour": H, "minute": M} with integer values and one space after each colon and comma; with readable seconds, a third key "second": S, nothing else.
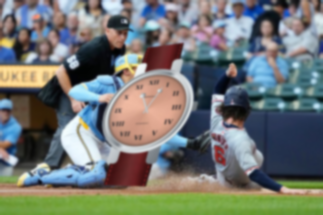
{"hour": 11, "minute": 4}
